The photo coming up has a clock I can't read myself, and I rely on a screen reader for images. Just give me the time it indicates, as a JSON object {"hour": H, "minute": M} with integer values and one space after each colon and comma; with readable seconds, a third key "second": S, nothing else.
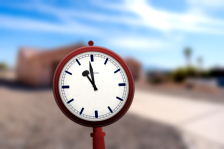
{"hour": 10, "minute": 59}
